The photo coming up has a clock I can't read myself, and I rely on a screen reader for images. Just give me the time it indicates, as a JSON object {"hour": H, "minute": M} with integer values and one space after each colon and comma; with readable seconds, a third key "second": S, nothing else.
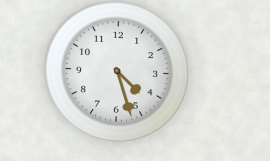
{"hour": 4, "minute": 27}
